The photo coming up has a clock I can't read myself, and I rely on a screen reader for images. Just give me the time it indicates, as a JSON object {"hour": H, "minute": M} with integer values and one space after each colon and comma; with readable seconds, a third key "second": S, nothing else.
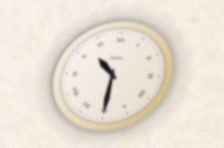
{"hour": 10, "minute": 30}
